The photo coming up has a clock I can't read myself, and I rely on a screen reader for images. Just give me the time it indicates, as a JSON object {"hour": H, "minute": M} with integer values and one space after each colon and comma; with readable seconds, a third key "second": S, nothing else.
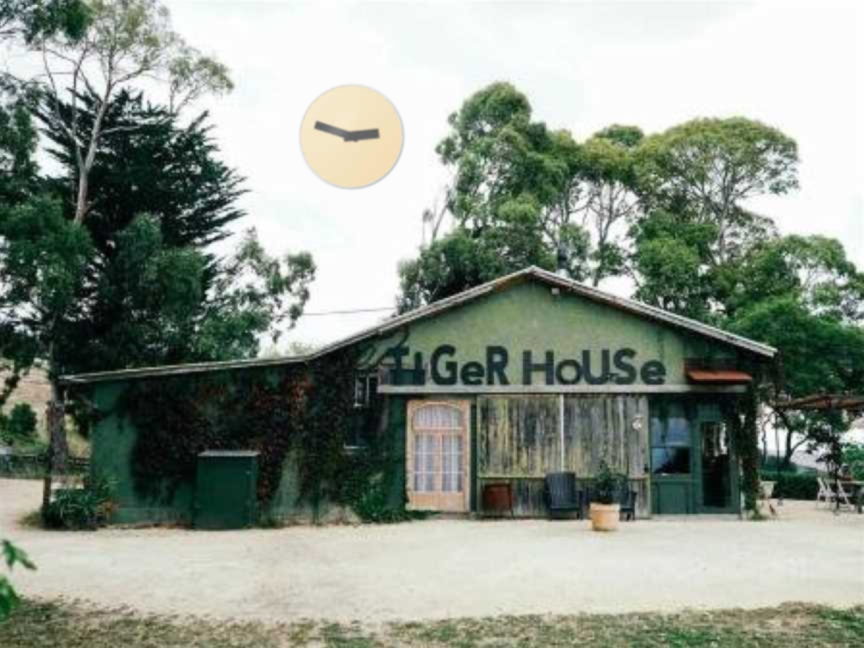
{"hour": 2, "minute": 48}
